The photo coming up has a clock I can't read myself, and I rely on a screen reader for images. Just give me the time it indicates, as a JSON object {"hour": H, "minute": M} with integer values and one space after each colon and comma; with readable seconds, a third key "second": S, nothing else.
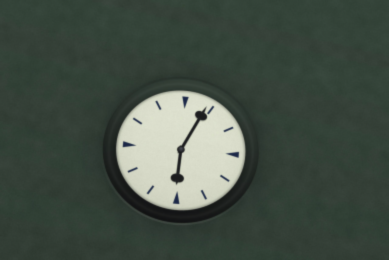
{"hour": 6, "minute": 4}
